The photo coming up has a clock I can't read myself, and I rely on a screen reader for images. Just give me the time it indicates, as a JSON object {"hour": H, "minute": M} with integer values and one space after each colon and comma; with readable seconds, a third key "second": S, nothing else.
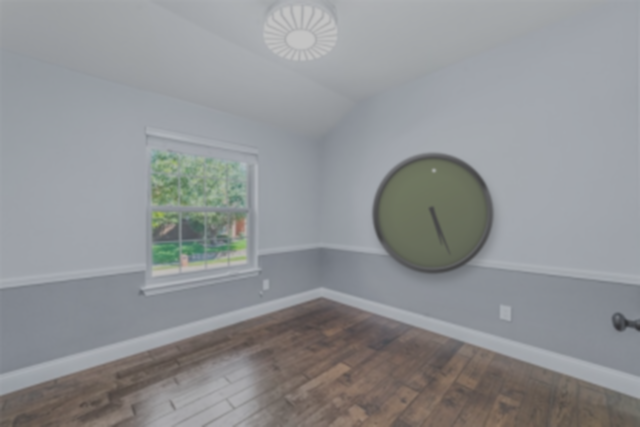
{"hour": 5, "minute": 26}
